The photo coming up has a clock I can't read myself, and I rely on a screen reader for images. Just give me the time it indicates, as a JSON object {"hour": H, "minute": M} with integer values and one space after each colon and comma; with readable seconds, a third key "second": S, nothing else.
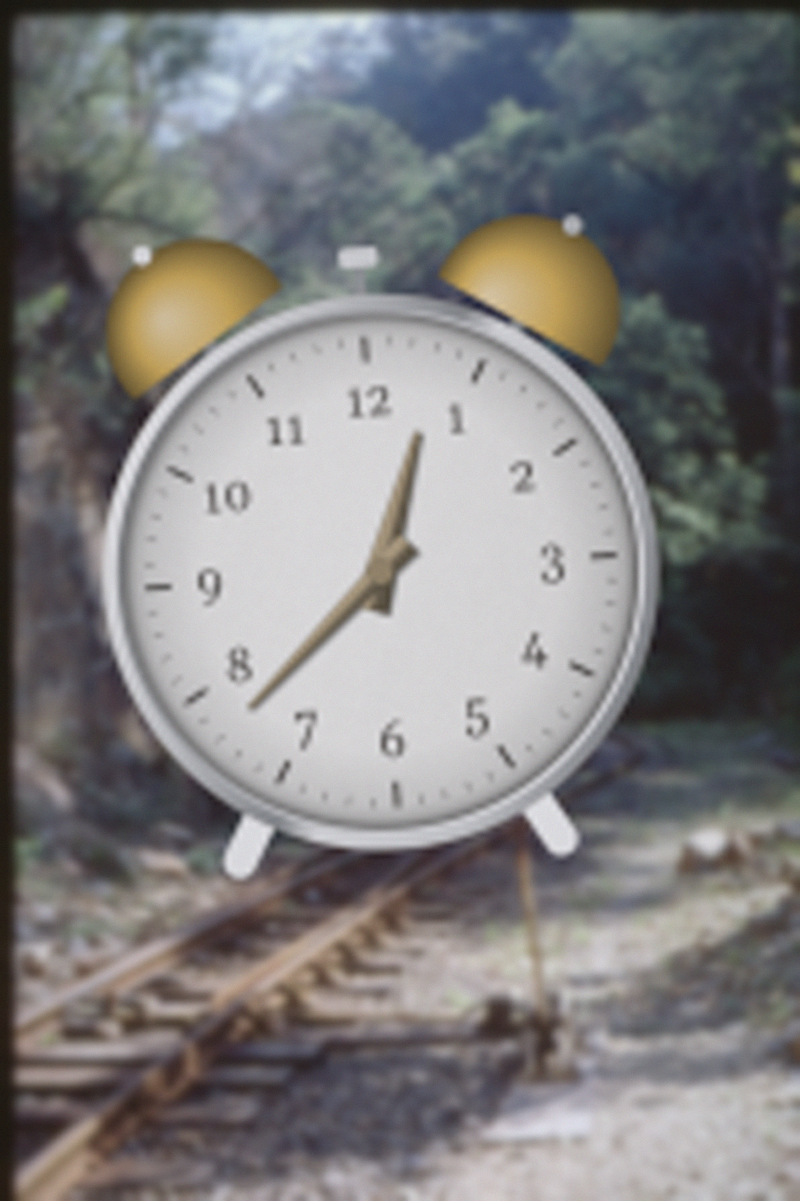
{"hour": 12, "minute": 38}
